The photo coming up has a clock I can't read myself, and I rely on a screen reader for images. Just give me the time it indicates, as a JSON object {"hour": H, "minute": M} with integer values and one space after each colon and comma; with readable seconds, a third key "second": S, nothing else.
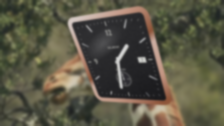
{"hour": 1, "minute": 32}
